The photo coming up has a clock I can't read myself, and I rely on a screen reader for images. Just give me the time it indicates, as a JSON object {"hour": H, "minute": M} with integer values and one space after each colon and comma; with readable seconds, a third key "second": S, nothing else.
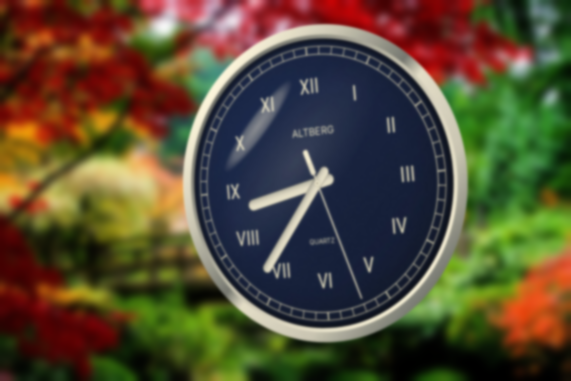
{"hour": 8, "minute": 36, "second": 27}
